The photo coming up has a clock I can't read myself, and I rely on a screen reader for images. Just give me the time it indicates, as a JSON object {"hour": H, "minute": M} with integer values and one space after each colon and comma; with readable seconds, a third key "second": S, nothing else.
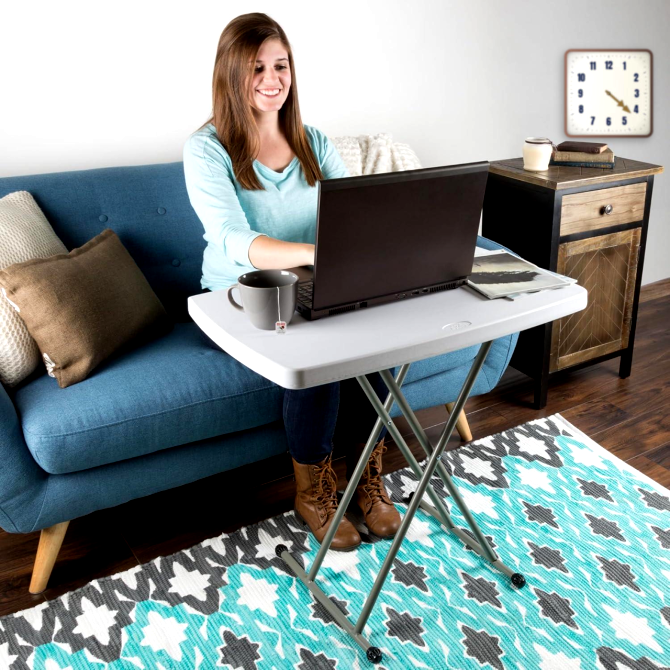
{"hour": 4, "minute": 22}
